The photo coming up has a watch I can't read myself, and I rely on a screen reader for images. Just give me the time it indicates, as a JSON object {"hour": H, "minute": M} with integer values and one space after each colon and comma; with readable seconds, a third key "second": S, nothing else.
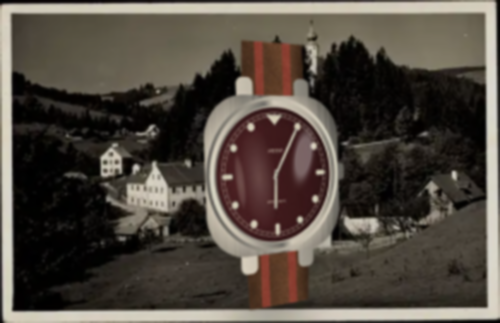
{"hour": 6, "minute": 5}
